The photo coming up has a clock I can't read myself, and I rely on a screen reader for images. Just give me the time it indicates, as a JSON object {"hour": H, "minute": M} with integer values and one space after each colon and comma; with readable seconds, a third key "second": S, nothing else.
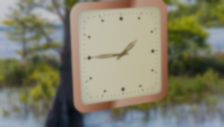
{"hour": 1, "minute": 45}
